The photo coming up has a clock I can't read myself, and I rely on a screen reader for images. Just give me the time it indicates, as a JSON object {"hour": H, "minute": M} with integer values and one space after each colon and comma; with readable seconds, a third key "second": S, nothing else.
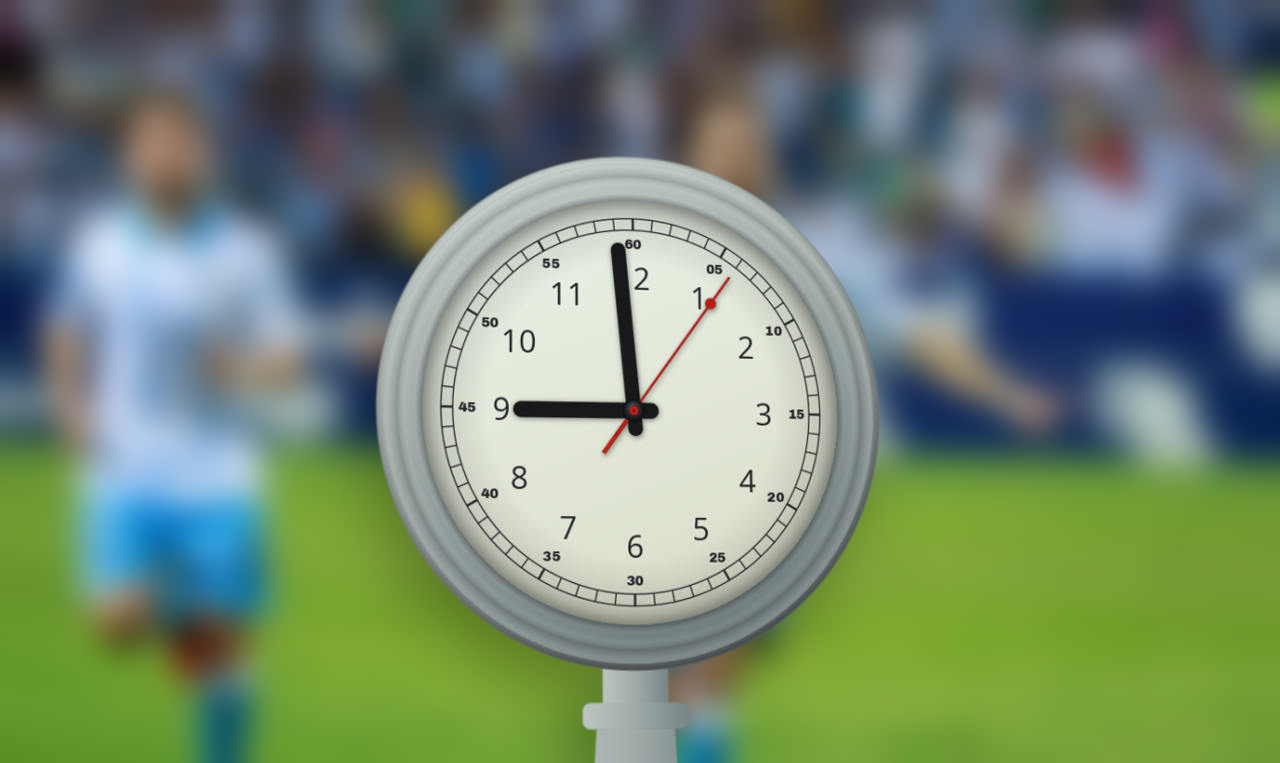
{"hour": 8, "minute": 59, "second": 6}
